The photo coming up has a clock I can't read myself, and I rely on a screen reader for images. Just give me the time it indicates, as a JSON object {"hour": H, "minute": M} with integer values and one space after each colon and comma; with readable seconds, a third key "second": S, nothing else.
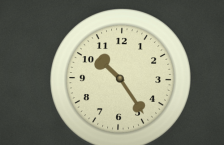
{"hour": 10, "minute": 24}
